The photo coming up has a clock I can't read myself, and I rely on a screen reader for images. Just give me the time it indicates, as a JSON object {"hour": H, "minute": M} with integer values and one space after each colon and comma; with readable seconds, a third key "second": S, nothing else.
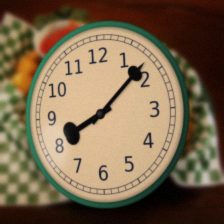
{"hour": 8, "minute": 8}
